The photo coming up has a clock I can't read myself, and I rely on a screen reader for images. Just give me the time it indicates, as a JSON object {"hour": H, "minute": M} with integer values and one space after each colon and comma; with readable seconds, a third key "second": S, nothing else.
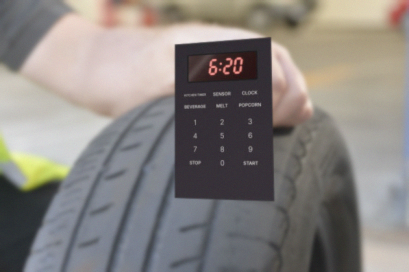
{"hour": 6, "minute": 20}
